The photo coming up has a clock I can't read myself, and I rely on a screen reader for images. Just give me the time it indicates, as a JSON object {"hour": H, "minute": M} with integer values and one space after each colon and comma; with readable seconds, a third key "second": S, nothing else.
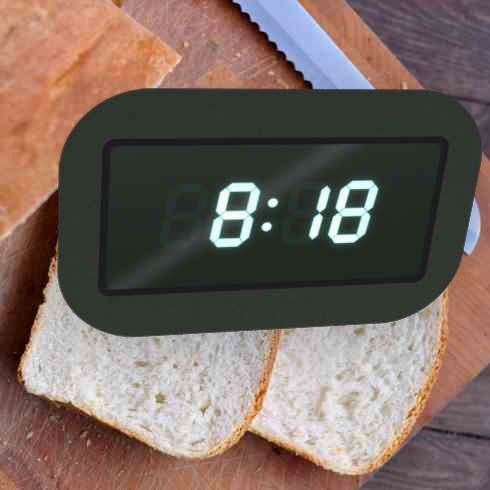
{"hour": 8, "minute": 18}
